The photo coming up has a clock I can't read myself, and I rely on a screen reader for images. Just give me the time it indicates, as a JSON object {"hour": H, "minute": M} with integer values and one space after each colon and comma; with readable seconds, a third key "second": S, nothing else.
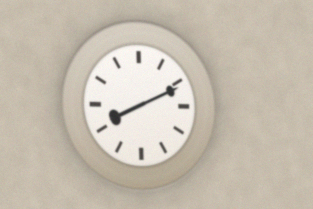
{"hour": 8, "minute": 11}
